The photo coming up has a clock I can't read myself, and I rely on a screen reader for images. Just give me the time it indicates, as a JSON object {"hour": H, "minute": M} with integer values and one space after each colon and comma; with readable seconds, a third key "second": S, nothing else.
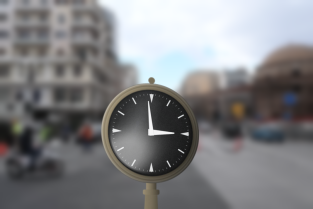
{"hour": 2, "minute": 59}
